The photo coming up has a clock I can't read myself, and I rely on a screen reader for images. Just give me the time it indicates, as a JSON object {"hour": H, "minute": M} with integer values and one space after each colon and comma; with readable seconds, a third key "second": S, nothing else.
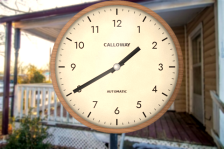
{"hour": 1, "minute": 40}
